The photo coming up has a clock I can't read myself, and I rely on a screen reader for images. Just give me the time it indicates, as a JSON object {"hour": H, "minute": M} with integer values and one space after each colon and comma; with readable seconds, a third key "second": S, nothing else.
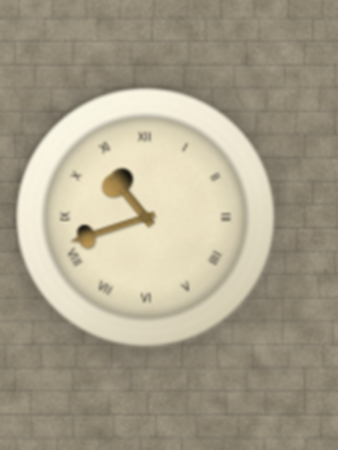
{"hour": 10, "minute": 42}
